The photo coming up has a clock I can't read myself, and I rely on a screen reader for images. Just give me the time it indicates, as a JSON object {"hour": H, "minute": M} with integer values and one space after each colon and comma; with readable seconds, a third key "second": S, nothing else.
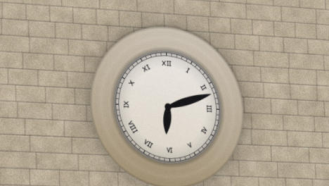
{"hour": 6, "minute": 12}
